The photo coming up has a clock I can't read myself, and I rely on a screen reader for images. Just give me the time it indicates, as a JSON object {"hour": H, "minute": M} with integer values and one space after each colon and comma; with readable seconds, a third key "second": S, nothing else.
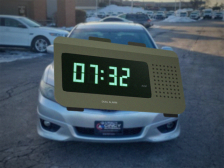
{"hour": 7, "minute": 32}
